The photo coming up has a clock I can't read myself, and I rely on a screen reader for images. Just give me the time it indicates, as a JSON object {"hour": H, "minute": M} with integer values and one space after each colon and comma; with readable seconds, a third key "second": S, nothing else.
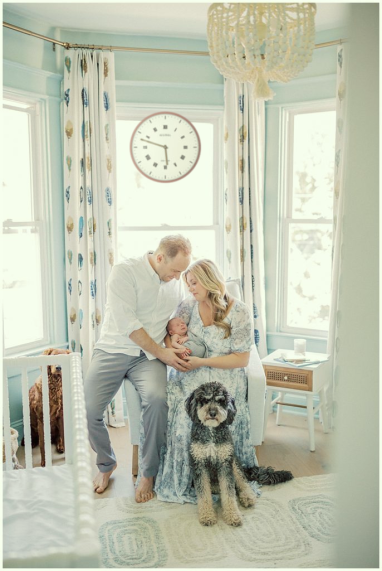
{"hour": 5, "minute": 48}
